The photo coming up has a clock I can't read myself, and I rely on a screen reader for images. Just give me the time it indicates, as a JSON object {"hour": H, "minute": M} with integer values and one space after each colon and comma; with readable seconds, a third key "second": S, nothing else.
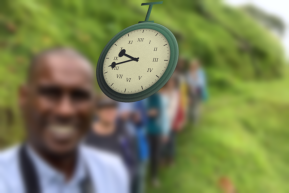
{"hour": 9, "minute": 42}
